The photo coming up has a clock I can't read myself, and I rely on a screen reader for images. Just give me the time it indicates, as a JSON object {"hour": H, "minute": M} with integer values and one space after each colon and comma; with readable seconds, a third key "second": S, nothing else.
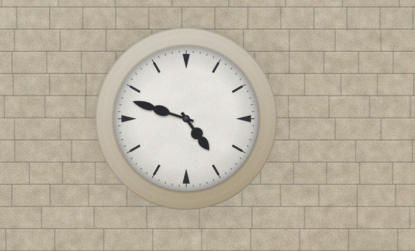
{"hour": 4, "minute": 48}
